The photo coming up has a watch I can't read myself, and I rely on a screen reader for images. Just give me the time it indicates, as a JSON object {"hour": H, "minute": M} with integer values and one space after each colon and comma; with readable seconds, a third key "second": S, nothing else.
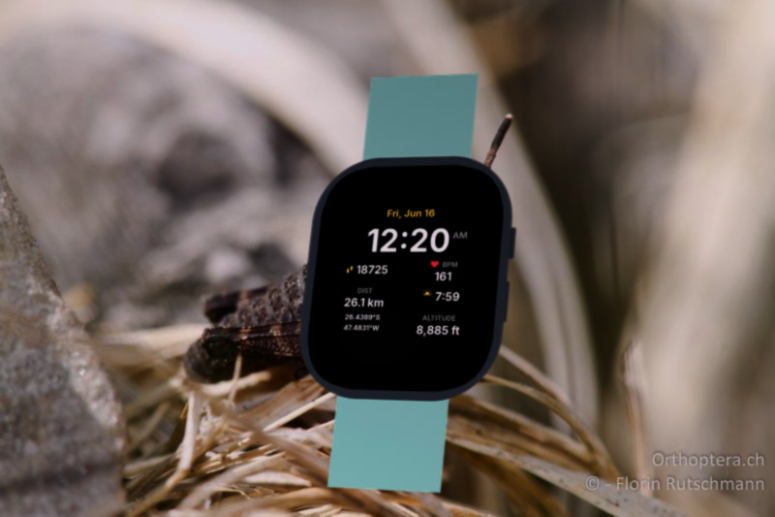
{"hour": 12, "minute": 20}
